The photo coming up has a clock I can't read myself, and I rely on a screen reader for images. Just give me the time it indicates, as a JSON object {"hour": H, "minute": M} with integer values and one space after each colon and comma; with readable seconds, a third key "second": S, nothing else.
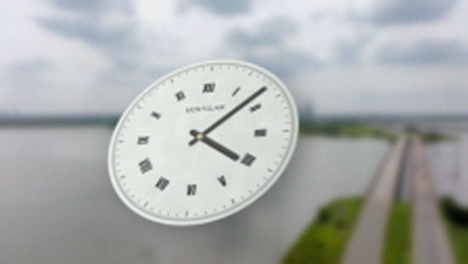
{"hour": 4, "minute": 8}
